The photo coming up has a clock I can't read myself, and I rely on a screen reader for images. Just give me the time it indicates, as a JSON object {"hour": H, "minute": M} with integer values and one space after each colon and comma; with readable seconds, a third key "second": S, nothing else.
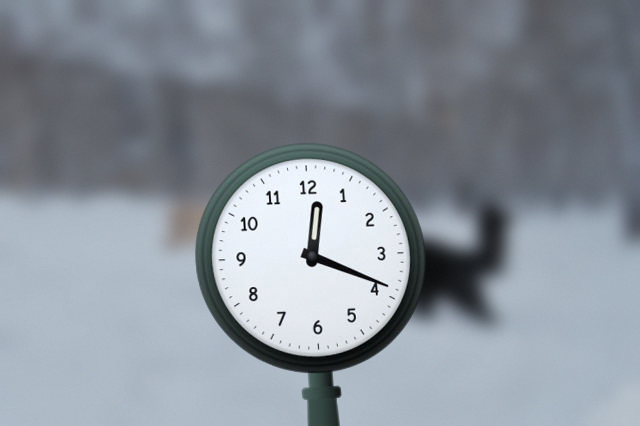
{"hour": 12, "minute": 19}
